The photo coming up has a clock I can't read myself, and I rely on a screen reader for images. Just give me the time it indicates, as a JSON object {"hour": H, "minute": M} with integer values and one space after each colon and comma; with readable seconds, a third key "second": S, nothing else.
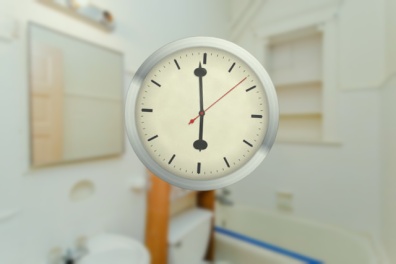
{"hour": 5, "minute": 59, "second": 8}
